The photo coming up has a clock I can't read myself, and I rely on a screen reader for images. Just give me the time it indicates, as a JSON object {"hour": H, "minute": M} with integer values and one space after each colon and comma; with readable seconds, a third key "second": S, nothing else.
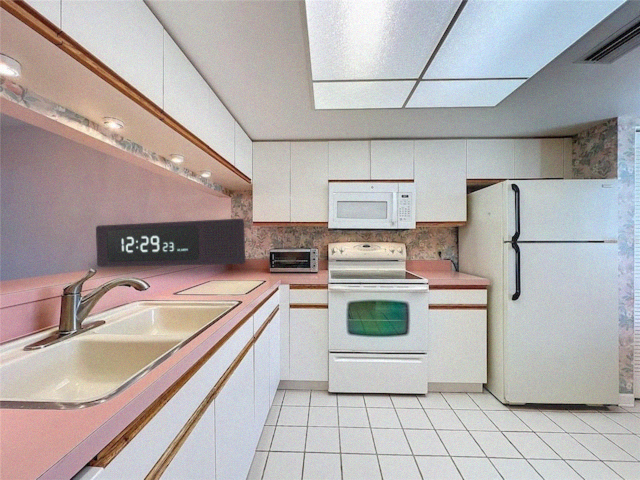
{"hour": 12, "minute": 29}
